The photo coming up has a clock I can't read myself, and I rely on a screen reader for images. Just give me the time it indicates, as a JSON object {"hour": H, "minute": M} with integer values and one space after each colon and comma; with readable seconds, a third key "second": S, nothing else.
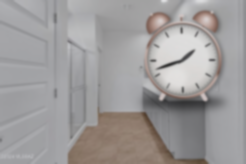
{"hour": 1, "minute": 42}
